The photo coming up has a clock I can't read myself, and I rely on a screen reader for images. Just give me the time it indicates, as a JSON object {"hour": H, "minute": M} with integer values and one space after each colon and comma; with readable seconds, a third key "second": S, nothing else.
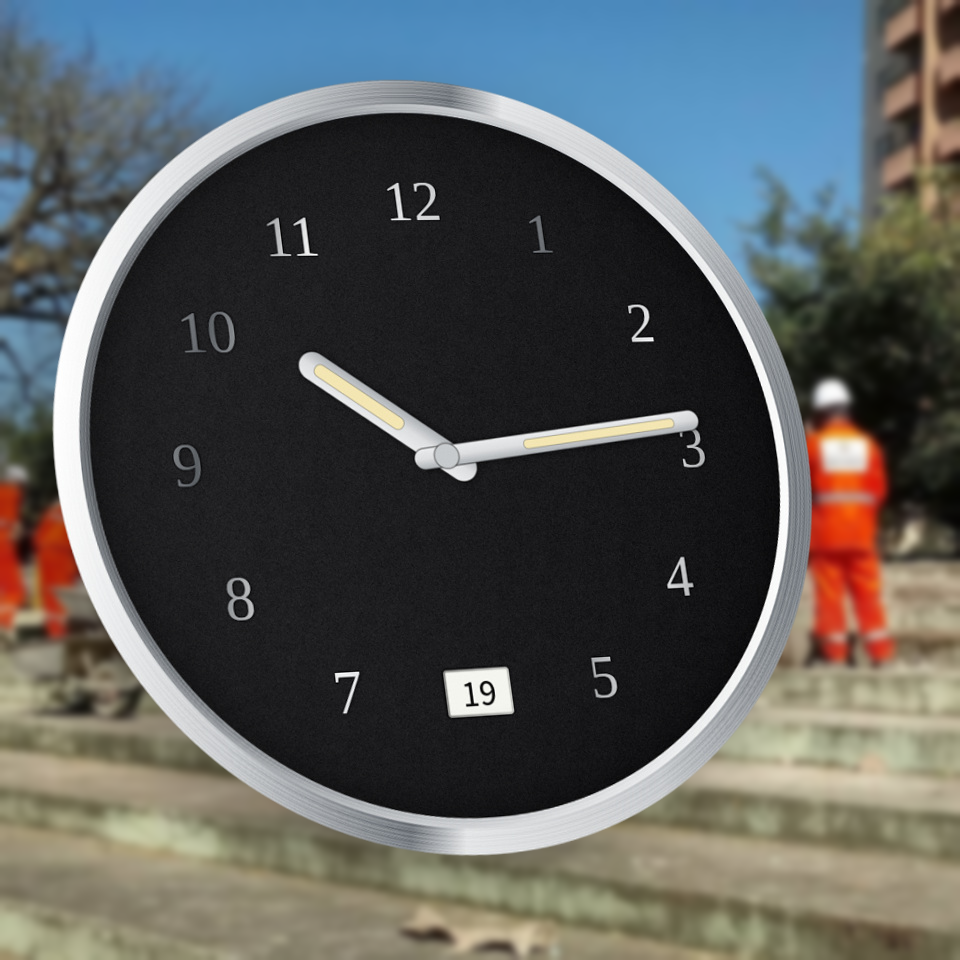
{"hour": 10, "minute": 14}
